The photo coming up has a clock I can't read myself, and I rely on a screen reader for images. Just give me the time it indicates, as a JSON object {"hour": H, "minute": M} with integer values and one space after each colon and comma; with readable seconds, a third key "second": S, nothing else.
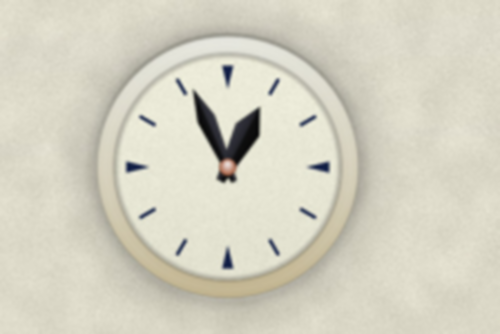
{"hour": 12, "minute": 56}
